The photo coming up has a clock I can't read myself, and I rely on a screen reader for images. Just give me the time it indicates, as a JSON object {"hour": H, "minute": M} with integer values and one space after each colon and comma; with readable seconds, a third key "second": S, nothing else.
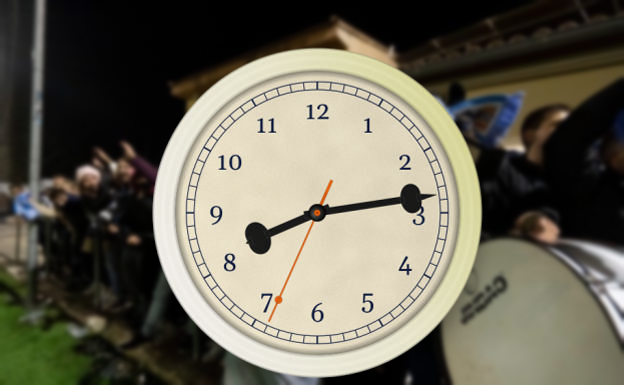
{"hour": 8, "minute": 13, "second": 34}
